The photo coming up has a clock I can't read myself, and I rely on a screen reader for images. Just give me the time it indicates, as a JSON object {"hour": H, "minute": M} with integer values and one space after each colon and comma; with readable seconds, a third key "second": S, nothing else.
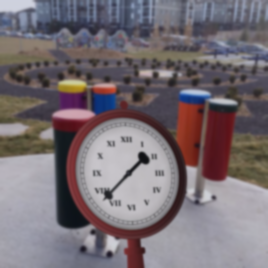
{"hour": 1, "minute": 38}
